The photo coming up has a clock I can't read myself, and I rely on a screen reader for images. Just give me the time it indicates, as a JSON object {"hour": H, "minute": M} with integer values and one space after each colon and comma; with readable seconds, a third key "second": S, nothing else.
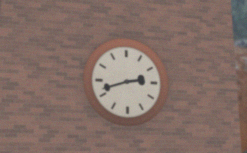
{"hour": 2, "minute": 42}
